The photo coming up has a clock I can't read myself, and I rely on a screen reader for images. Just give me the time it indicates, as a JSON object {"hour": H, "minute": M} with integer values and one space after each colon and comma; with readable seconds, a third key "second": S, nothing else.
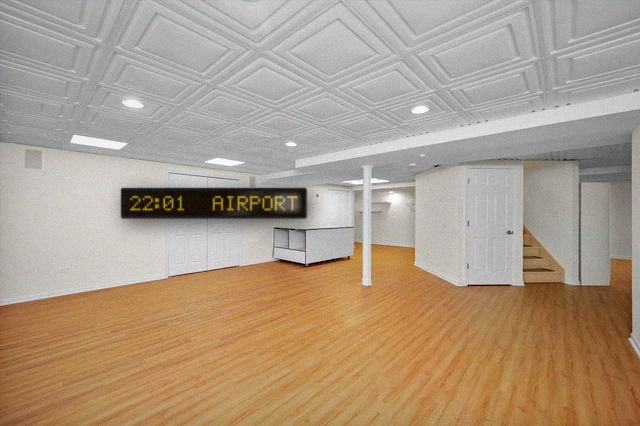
{"hour": 22, "minute": 1}
